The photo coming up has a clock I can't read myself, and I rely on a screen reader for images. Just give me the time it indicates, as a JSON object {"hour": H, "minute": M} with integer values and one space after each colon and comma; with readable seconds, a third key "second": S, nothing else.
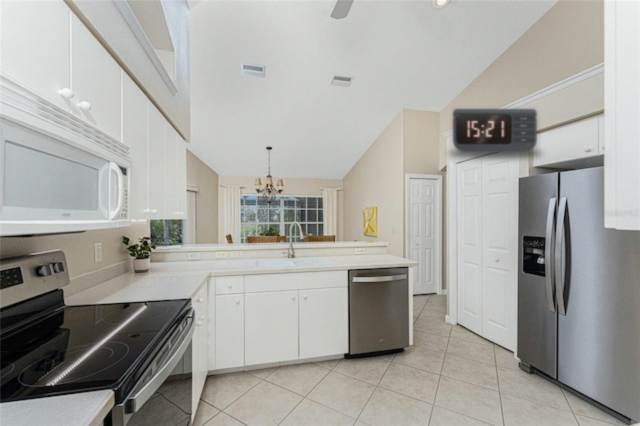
{"hour": 15, "minute": 21}
